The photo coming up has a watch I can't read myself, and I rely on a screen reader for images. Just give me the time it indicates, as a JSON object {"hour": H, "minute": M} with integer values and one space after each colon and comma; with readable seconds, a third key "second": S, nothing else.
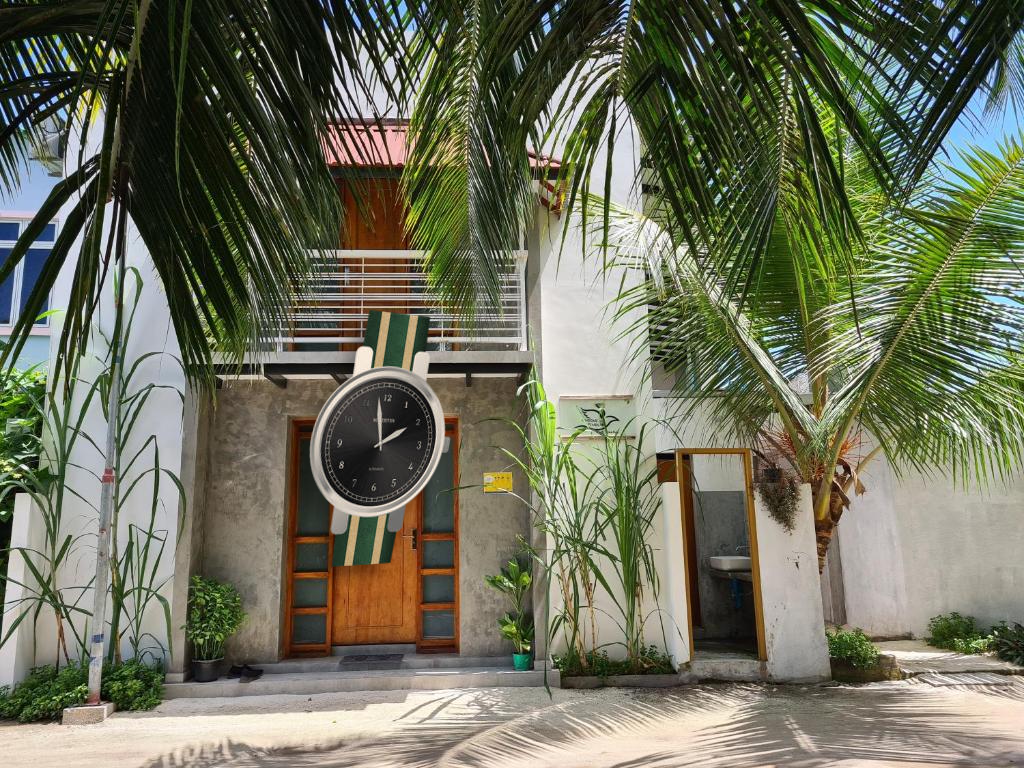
{"hour": 1, "minute": 58}
